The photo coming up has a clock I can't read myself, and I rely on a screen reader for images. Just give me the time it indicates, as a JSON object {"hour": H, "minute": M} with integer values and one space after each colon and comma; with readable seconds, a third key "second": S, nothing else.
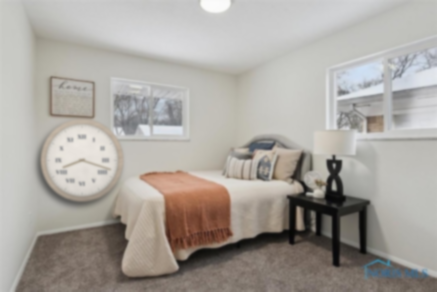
{"hour": 8, "minute": 18}
